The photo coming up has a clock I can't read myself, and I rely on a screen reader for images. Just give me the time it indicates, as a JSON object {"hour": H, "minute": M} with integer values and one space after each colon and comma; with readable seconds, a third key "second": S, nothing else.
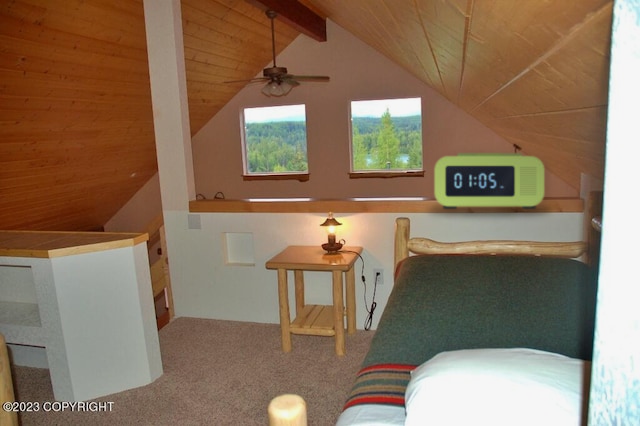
{"hour": 1, "minute": 5}
